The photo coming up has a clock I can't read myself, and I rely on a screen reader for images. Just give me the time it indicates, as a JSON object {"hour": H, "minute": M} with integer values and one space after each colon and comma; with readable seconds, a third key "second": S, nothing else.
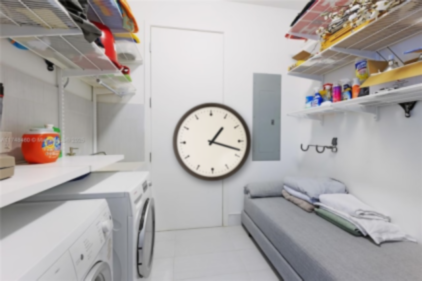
{"hour": 1, "minute": 18}
